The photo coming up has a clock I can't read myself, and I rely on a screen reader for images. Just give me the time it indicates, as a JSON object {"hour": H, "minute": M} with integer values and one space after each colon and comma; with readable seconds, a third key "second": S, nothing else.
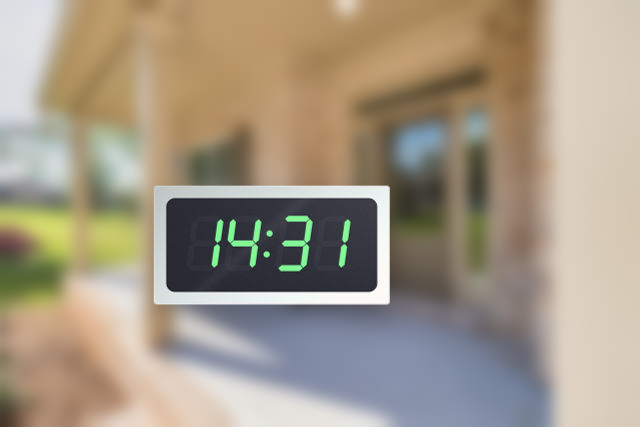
{"hour": 14, "minute": 31}
